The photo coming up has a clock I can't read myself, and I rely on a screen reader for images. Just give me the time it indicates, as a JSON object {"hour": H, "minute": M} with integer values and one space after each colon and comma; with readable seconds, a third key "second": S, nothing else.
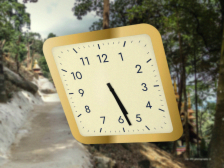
{"hour": 5, "minute": 28}
